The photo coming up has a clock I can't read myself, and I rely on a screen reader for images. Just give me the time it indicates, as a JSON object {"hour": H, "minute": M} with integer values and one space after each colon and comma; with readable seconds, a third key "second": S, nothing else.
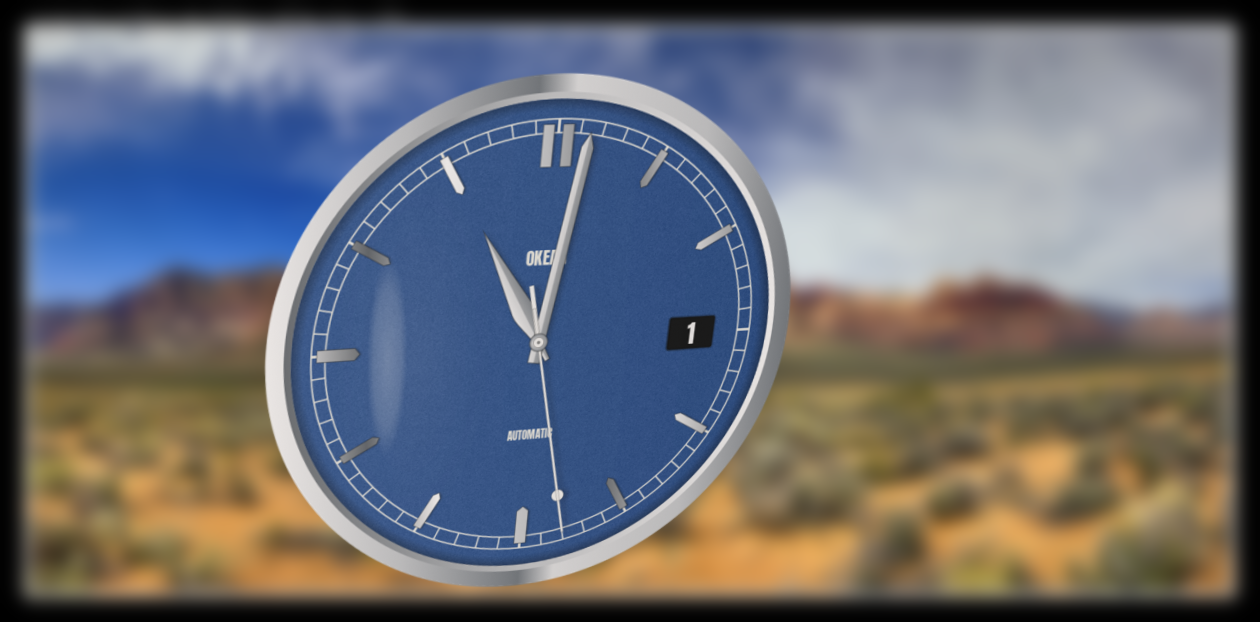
{"hour": 11, "minute": 1, "second": 28}
